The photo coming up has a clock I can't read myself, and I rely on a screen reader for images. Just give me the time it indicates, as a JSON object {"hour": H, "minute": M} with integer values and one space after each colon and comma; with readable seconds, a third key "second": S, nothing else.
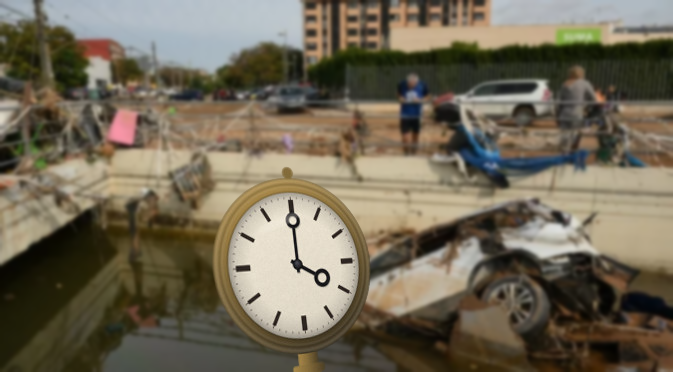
{"hour": 4, "minute": 0}
